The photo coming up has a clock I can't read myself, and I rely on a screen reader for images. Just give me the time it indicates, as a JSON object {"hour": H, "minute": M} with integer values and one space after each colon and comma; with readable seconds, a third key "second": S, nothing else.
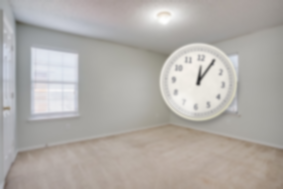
{"hour": 12, "minute": 5}
